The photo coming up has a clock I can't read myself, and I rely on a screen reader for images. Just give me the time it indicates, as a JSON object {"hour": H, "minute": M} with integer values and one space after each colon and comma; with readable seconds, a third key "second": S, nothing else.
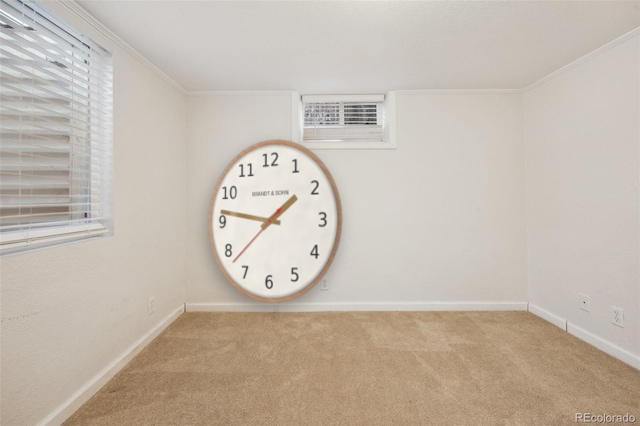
{"hour": 1, "minute": 46, "second": 38}
